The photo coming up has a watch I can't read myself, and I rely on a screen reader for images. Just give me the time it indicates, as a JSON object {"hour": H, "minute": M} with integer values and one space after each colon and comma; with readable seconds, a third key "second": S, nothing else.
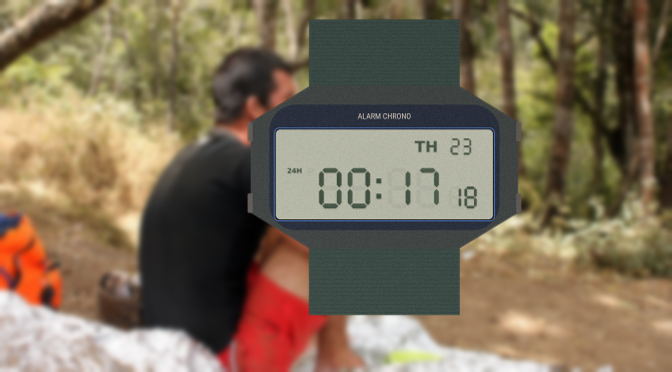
{"hour": 0, "minute": 17, "second": 18}
